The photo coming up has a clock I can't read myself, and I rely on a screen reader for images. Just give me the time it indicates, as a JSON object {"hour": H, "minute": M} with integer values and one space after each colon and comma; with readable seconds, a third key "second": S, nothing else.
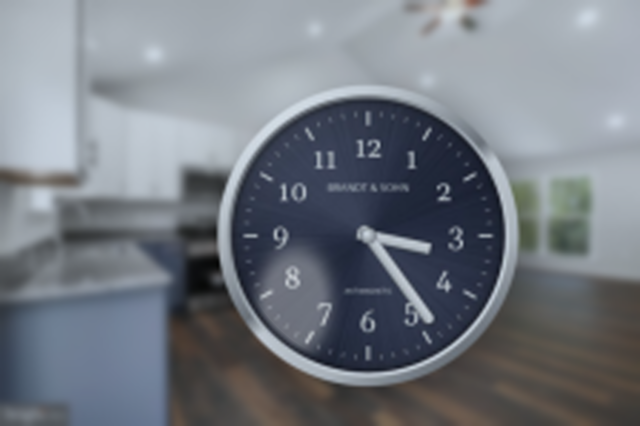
{"hour": 3, "minute": 24}
